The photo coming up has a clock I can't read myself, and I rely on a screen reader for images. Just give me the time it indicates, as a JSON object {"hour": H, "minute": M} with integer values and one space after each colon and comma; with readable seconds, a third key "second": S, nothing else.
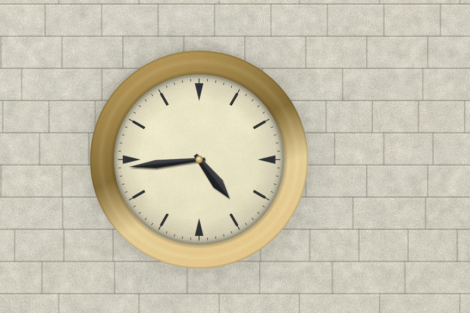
{"hour": 4, "minute": 44}
